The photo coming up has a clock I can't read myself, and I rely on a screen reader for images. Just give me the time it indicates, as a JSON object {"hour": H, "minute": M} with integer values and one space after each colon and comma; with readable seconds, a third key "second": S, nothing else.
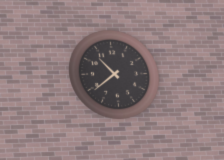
{"hour": 10, "minute": 39}
